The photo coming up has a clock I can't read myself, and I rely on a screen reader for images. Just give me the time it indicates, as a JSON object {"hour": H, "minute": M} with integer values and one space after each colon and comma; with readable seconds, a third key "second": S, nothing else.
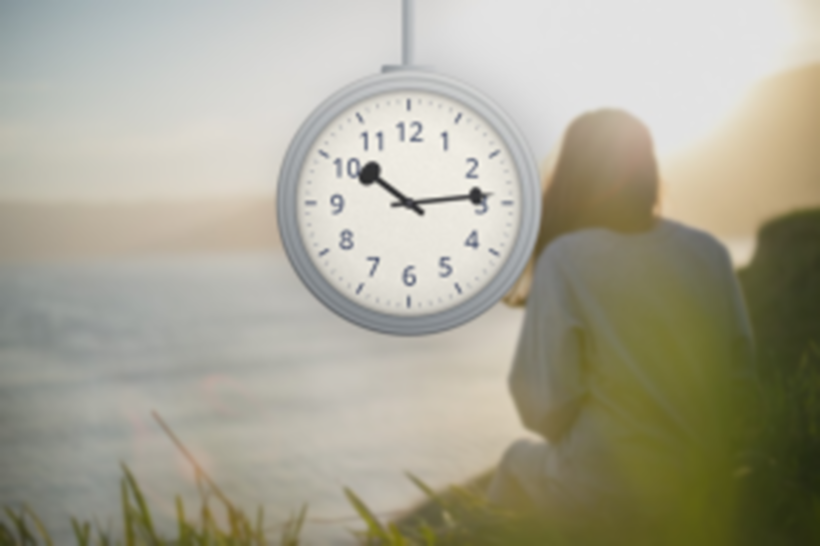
{"hour": 10, "minute": 14}
